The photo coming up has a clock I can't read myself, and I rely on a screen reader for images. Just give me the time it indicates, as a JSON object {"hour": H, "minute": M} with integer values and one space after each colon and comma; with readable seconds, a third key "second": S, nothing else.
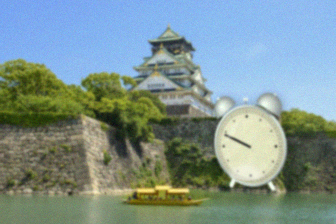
{"hour": 9, "minute": 49}
